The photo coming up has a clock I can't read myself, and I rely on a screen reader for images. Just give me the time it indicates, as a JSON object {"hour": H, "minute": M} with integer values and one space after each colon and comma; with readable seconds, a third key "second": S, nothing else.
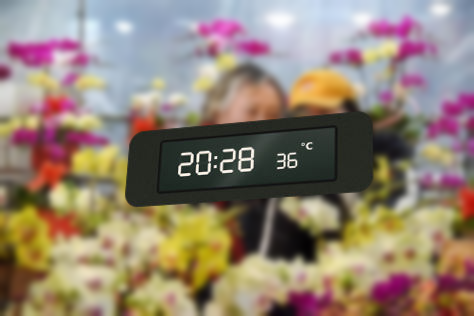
{"hour": 20, "minute": 28}
